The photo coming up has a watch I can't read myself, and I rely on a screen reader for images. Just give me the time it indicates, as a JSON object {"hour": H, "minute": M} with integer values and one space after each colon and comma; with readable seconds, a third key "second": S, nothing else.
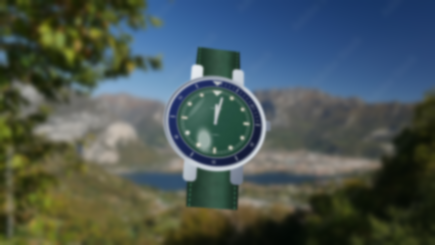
{"hour": 12, "minute": 2}
